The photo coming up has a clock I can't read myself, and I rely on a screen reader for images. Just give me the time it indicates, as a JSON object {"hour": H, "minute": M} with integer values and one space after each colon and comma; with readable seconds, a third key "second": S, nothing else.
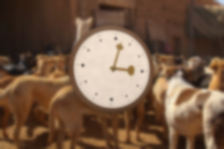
{"hour": 3, "minute": 2}
